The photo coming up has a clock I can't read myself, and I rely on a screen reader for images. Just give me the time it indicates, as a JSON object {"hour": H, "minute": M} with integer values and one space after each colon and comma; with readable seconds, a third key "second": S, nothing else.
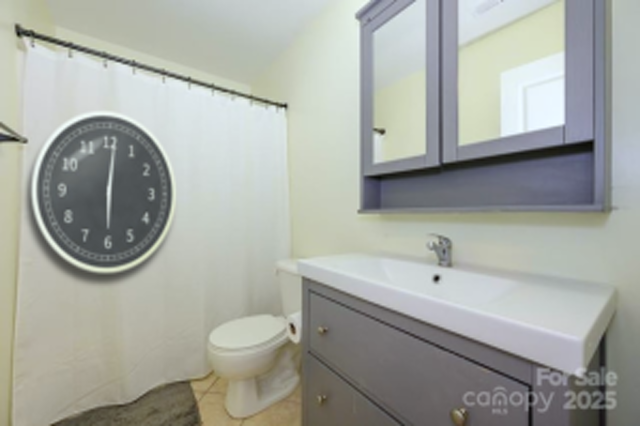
{"hour": 6, "minute": 1}
